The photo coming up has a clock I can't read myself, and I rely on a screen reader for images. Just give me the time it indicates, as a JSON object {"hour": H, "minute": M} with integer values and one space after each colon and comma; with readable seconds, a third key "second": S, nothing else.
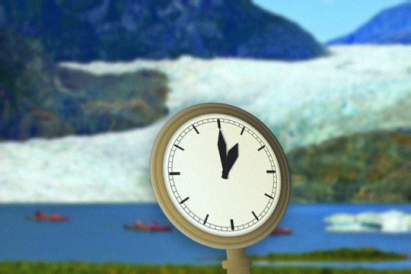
{"hour": 1, "minute": 0}
